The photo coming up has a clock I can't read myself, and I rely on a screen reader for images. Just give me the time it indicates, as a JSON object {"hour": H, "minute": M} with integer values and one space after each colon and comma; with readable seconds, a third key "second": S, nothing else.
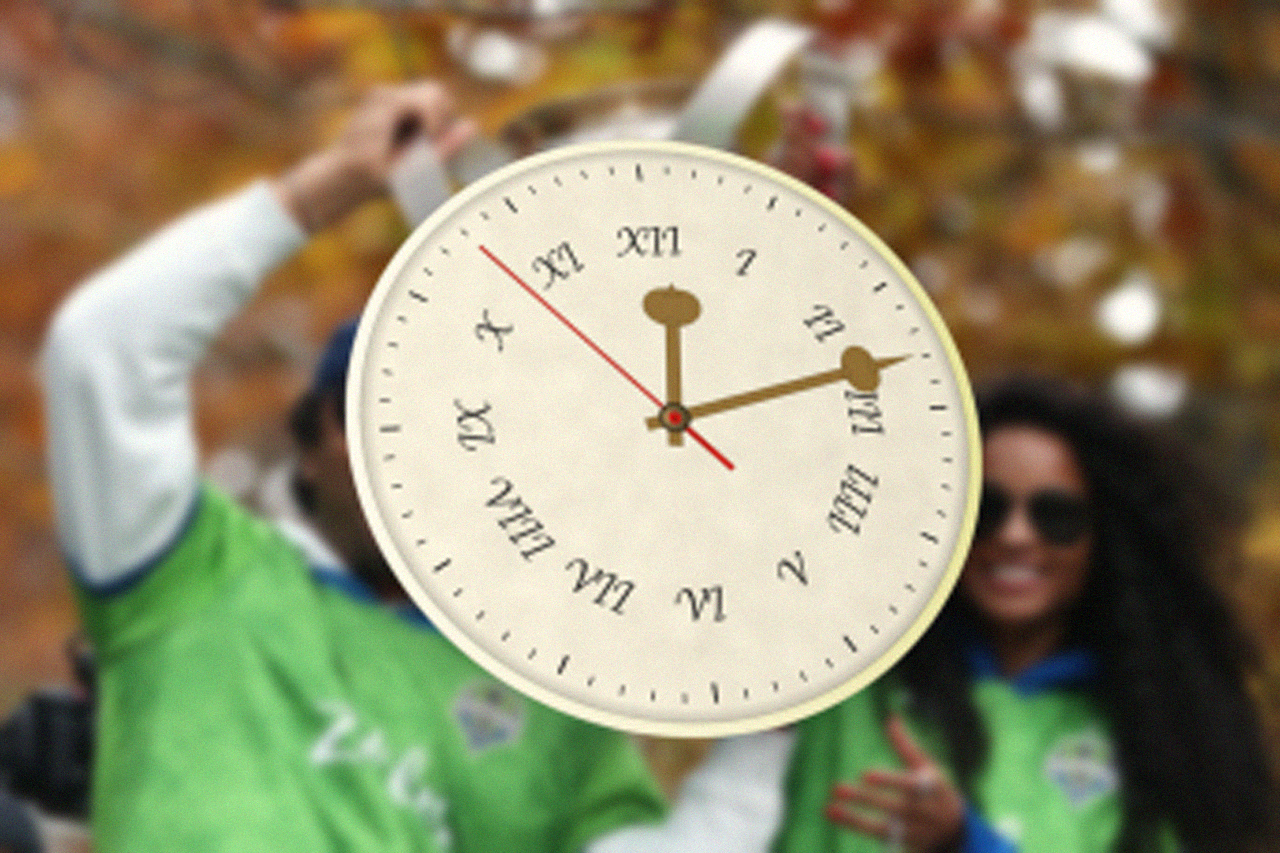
{"hour": 12, "minute": 12, "second": 53}
